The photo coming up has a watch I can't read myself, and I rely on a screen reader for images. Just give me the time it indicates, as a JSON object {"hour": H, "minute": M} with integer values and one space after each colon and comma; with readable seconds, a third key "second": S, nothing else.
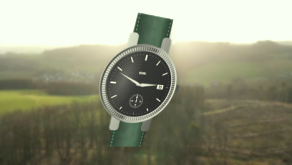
{"hour": 2, "minute": 49}
